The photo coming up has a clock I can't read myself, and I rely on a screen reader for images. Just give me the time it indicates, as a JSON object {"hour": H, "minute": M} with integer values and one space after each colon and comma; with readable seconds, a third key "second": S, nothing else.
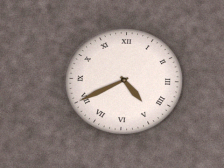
{"hour": 4, "minute": 40}
